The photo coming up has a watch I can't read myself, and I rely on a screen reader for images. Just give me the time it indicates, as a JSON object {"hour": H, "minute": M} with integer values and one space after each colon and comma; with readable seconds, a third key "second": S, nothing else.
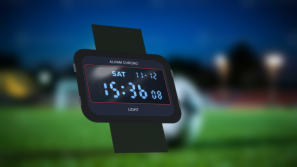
{"hour": 15, "minute": 36, "second": 8}
